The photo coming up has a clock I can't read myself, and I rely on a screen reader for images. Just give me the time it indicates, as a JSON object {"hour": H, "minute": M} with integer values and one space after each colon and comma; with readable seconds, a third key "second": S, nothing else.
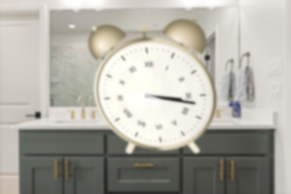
{"hour": 3, "minute": 17}
